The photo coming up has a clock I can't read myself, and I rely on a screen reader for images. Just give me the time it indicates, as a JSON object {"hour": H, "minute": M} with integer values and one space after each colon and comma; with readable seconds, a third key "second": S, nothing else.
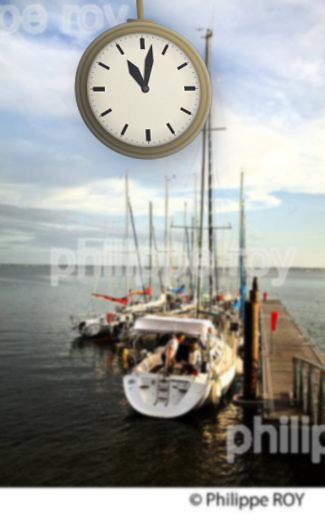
{"hour": 11, "minute": 2}
